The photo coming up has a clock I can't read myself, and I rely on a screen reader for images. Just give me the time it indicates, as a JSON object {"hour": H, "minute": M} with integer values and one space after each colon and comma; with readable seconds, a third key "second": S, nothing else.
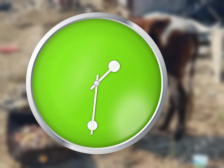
{"hour": 1, "minute": 31}
